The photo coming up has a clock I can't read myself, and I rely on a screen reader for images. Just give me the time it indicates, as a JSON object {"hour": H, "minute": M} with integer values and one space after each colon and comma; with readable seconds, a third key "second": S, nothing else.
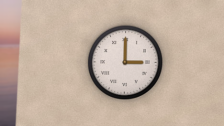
{"hour": 3, "minute": 0}
